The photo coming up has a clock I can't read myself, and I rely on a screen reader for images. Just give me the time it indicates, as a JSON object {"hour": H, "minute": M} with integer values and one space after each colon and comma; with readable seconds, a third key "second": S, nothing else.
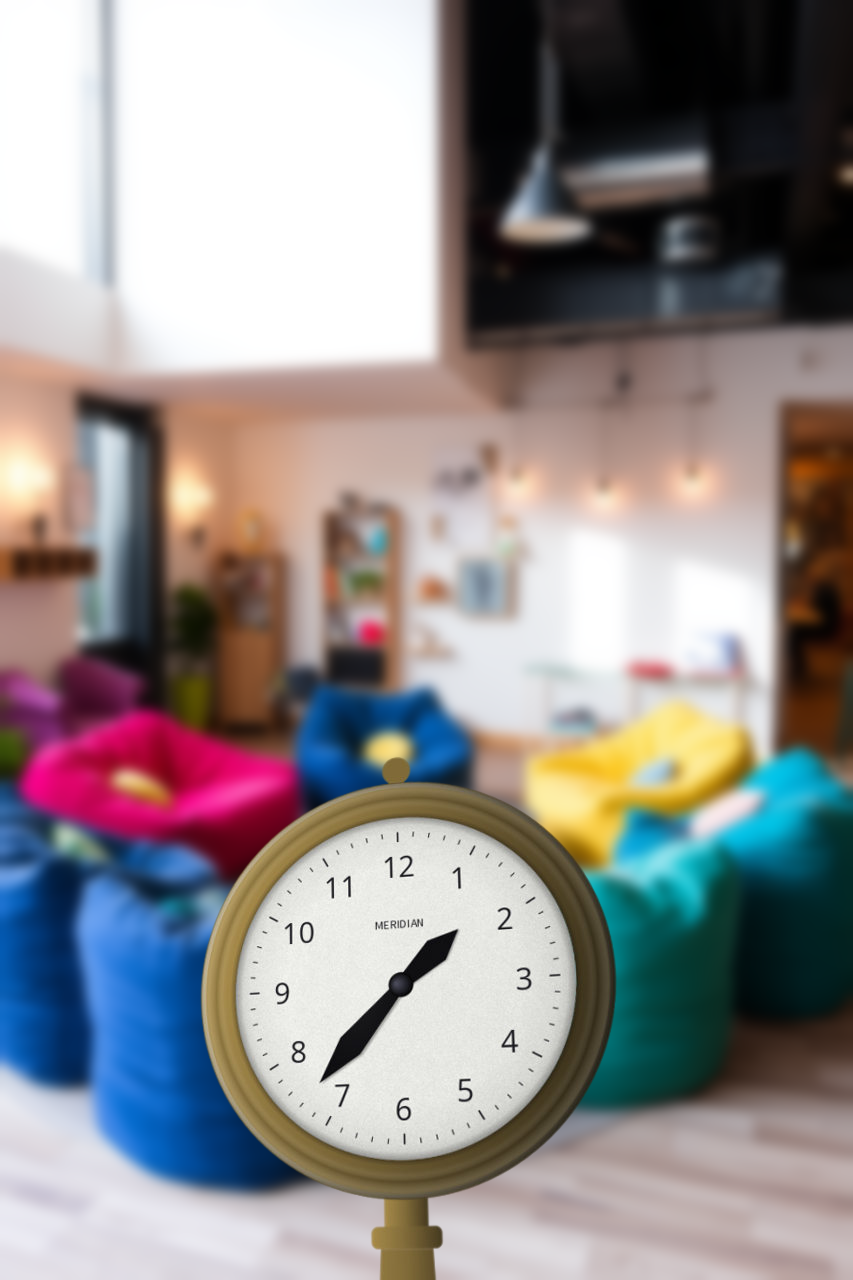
{"hour": 1, "minute": 37}
